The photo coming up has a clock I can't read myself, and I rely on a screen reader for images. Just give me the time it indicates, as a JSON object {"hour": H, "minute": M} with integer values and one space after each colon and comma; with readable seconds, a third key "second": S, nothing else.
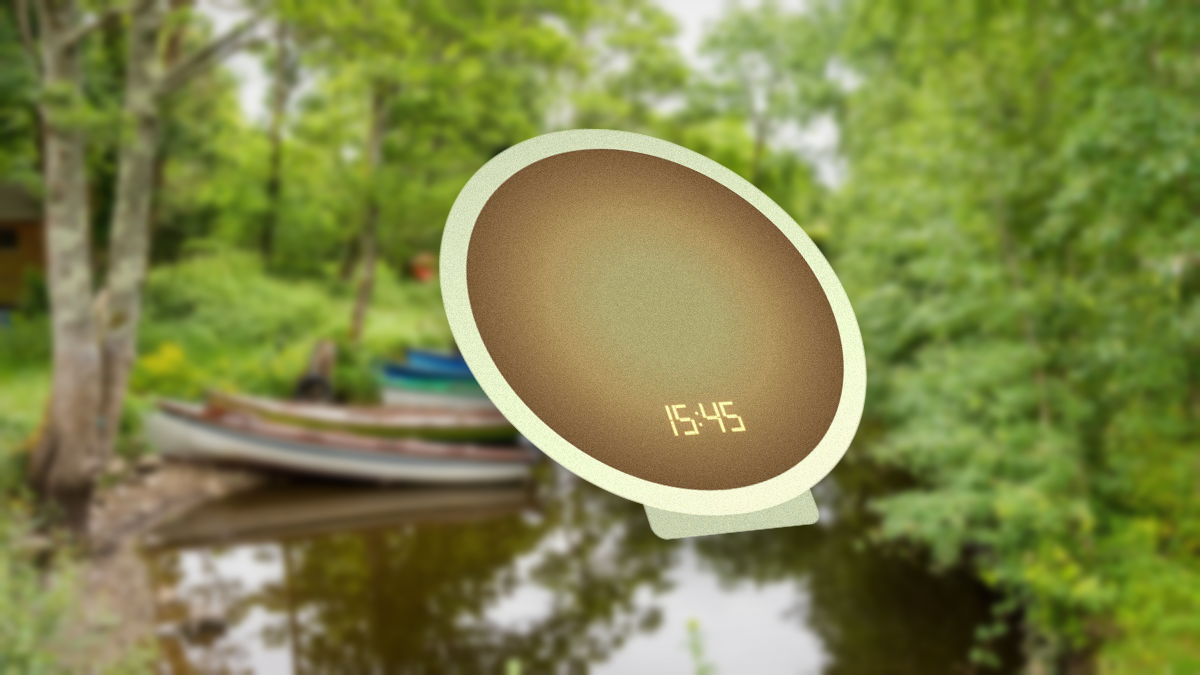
{"hour": 15, "minute": 45}
